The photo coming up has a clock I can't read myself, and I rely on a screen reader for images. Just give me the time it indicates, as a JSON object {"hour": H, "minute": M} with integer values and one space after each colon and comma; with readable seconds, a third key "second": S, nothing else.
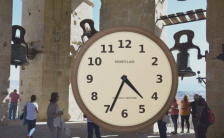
{"hour": 4, "minute": 34}
